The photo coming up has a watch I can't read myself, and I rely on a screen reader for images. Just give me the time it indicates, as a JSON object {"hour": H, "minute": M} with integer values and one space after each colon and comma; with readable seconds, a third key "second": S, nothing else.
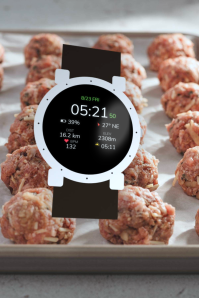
{"hour": 5, "minute": 21}
